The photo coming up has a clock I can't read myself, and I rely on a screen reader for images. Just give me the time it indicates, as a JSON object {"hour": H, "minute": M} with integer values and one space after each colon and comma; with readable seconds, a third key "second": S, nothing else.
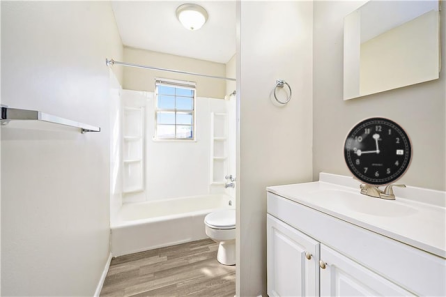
{"hour": 11, "minute": 44}
